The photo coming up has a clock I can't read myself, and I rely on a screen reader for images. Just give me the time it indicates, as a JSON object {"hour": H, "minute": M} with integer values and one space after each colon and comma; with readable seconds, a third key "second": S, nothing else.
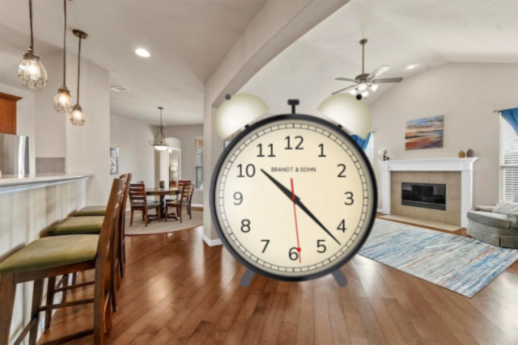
{"hour": 10, "minute": 22, "second": 29}
